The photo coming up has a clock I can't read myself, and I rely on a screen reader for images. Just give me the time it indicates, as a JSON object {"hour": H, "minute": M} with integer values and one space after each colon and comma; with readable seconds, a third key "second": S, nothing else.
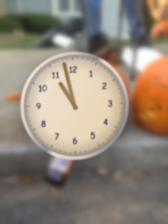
{"hour": 10, "minute": 58}
